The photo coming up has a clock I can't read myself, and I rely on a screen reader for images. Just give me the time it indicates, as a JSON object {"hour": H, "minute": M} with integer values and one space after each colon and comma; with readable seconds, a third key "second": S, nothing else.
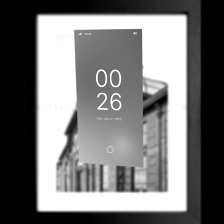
{"hour": 0, "minute": 26}
